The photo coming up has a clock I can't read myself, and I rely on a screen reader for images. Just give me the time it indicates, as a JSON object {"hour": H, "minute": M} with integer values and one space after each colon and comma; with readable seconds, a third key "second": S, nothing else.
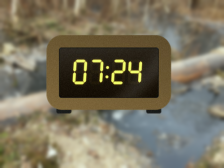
{"hour": 7, "minute": 24}
